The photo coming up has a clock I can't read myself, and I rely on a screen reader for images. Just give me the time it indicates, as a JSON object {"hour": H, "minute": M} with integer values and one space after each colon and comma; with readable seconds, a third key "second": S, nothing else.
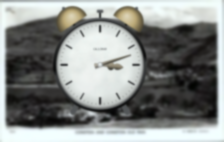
{"hour": 3, "minute": 12}
